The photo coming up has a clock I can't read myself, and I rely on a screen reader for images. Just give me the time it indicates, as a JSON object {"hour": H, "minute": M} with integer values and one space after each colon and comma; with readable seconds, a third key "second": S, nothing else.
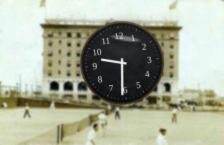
{"hour": 9, "minute": 31}
